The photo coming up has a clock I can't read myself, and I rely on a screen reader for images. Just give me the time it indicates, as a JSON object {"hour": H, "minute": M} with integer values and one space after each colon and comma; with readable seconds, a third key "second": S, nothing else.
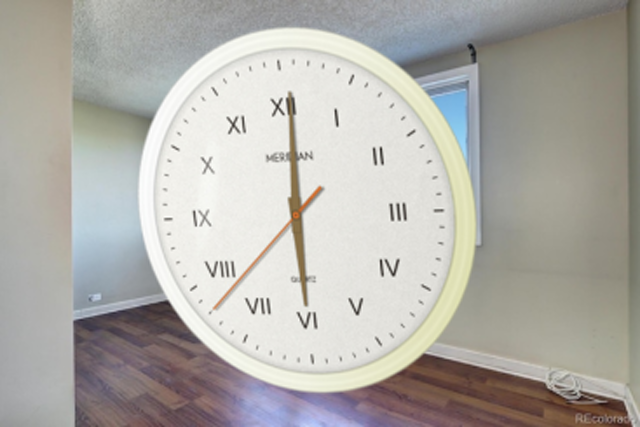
{"hour": 6, "minute": 0, "second": 38}
